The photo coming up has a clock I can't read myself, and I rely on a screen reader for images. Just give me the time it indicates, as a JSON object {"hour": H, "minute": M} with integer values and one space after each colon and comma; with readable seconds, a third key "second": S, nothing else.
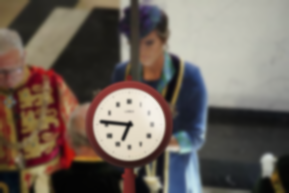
{"hour": 6, "minute": 46}
